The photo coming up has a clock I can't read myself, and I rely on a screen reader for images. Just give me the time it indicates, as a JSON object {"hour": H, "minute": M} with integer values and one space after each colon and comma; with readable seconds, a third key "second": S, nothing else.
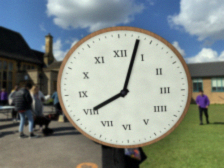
{"hour": 8, "minute": 3}
